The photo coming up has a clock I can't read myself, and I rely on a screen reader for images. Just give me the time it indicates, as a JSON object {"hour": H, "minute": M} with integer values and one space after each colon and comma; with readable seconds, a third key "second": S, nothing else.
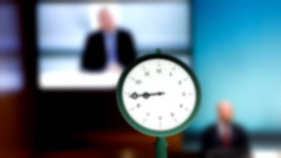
{"hour": 8, "minute": 44}
